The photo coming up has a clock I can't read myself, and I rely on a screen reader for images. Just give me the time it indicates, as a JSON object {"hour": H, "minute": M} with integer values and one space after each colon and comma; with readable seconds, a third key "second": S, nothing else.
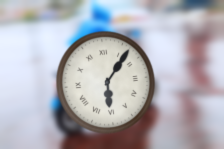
{"hour": 6, "minute": 7}
